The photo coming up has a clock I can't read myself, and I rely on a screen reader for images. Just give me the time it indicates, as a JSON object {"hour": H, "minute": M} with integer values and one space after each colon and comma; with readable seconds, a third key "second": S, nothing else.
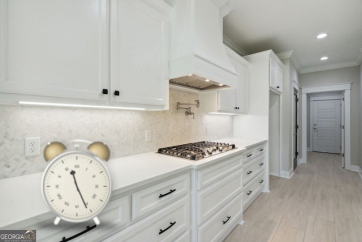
{"hour": 11, "minute": 26}
